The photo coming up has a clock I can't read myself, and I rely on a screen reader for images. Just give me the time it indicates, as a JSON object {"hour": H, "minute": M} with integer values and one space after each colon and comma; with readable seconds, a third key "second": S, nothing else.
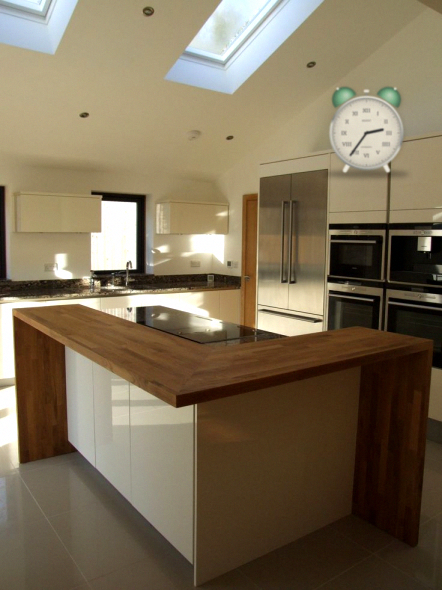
{"hour": 2, "minute": 36}
